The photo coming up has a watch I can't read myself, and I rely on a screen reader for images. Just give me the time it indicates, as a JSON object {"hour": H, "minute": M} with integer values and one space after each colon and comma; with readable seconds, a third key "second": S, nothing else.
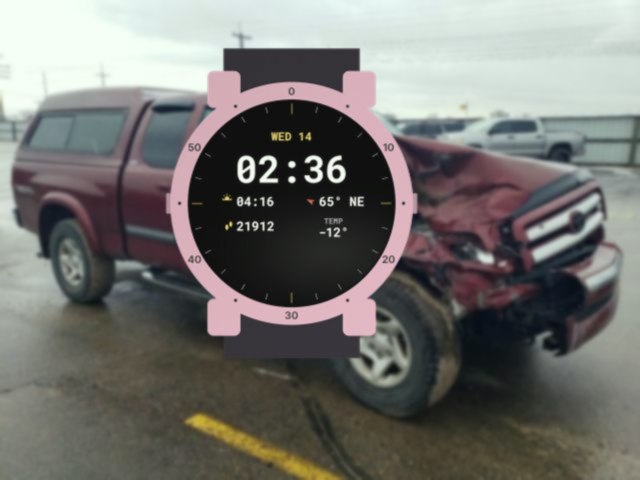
{"hour": 2, "minute": 36}
